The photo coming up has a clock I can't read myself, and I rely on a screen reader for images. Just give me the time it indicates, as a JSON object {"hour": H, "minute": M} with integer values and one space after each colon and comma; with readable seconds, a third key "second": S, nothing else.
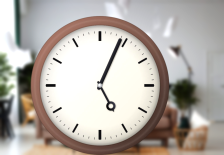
{"hour": 5, "minute": 4}
